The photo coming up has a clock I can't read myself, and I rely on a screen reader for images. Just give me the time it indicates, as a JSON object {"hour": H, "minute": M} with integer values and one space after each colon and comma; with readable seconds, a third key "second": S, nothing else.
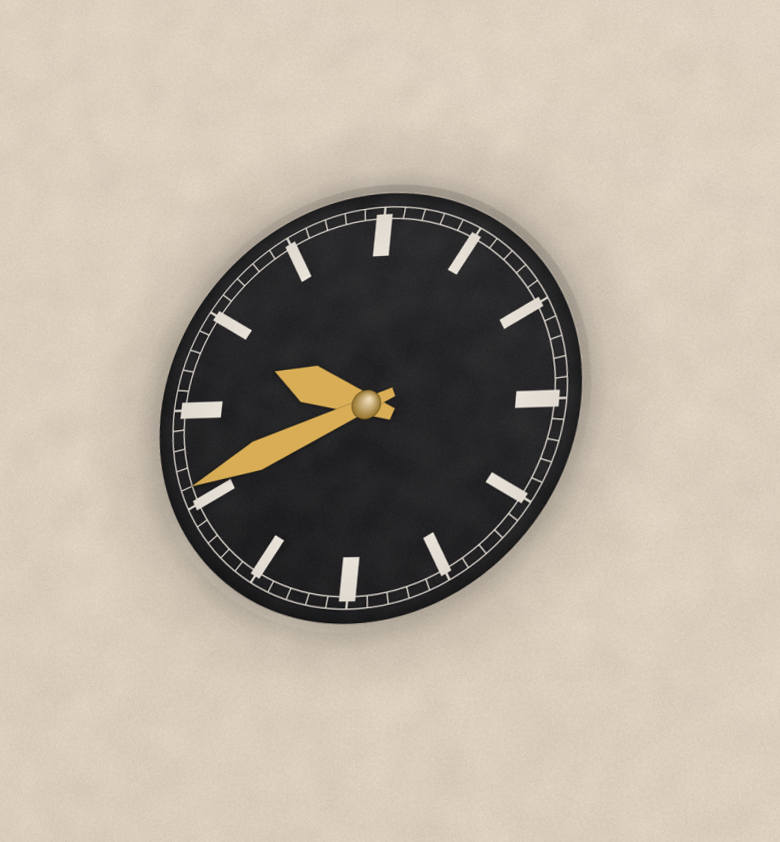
{"hour": 9, "minute": 41}
